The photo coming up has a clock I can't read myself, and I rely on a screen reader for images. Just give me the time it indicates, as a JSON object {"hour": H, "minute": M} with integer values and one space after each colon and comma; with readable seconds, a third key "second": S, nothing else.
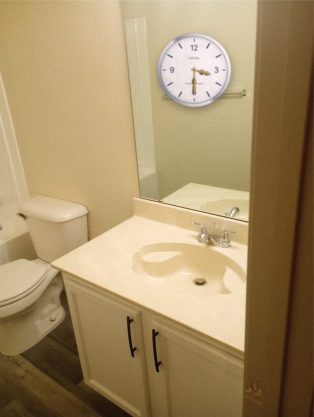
{"hour": 3, "minute": 30}
